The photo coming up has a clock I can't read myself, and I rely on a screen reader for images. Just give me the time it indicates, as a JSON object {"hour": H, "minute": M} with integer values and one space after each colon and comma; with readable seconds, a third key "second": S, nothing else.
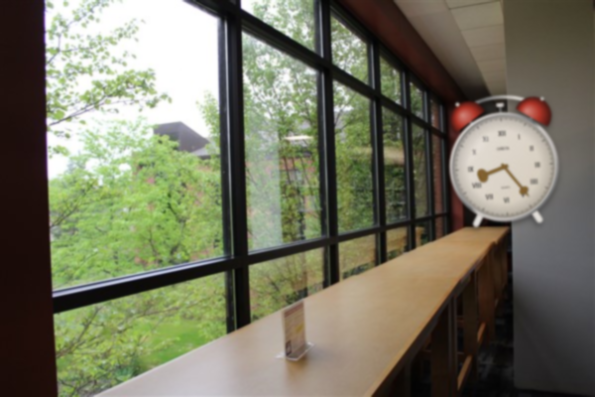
{"hour": 8, "minute": 24}
